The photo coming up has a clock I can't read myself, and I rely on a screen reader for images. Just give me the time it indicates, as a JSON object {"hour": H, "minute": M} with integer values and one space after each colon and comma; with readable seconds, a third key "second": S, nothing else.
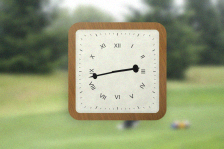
{"hour": 2, "minute": 43}
